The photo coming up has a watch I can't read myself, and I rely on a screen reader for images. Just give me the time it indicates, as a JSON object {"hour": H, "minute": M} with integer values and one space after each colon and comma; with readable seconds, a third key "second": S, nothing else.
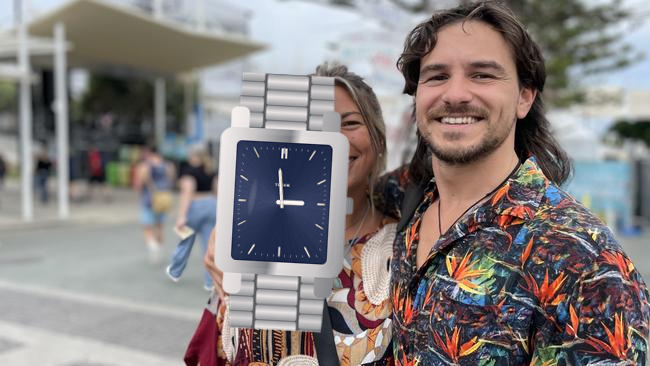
{"hour": 2, "minute": 59}
